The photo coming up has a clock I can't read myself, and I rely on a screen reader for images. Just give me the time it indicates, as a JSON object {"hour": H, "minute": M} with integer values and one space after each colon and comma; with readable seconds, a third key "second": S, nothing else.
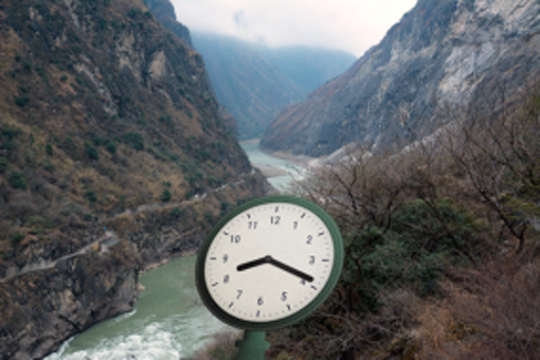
{"hour": 8, "minute": 19}
